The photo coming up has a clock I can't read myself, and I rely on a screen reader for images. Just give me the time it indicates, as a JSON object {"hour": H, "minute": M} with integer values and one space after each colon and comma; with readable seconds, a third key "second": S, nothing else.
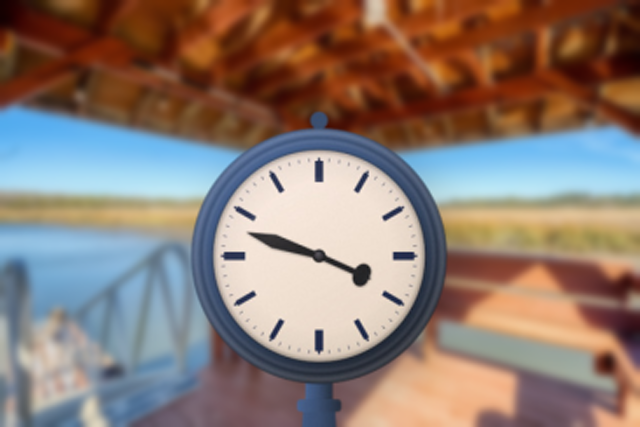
{"hour": 3, "minute": 48}
